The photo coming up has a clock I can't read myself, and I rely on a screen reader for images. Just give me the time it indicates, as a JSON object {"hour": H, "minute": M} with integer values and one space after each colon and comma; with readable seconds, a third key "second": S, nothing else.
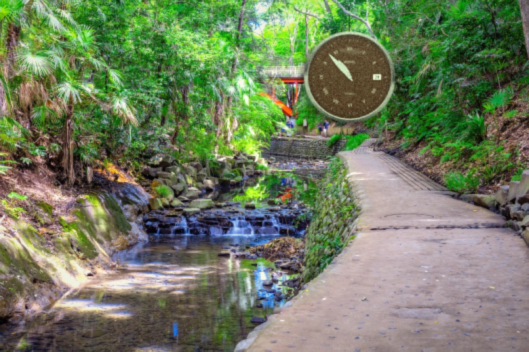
{"hour": 10, "minute": 53}
